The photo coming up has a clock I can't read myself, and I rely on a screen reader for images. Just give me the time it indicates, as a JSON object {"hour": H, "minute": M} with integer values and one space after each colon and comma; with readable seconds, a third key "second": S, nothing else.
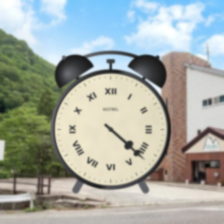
{"hour": 4, "minute": 22}
